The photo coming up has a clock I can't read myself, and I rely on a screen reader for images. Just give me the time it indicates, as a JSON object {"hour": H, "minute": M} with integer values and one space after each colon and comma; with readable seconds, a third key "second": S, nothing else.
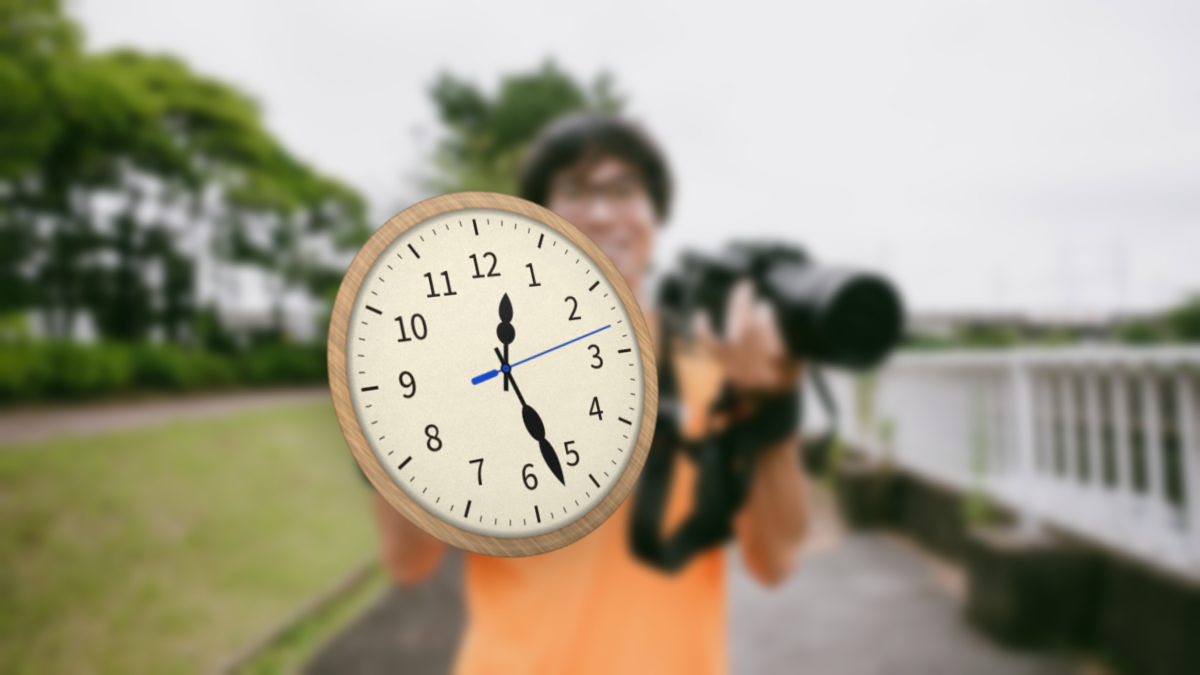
{"hour": 12, "minute": 27, "second": 13}
